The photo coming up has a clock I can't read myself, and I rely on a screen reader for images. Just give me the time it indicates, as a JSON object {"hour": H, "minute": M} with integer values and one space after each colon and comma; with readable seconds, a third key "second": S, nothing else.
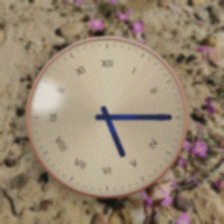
{"hour": 5, "minute": 15}
